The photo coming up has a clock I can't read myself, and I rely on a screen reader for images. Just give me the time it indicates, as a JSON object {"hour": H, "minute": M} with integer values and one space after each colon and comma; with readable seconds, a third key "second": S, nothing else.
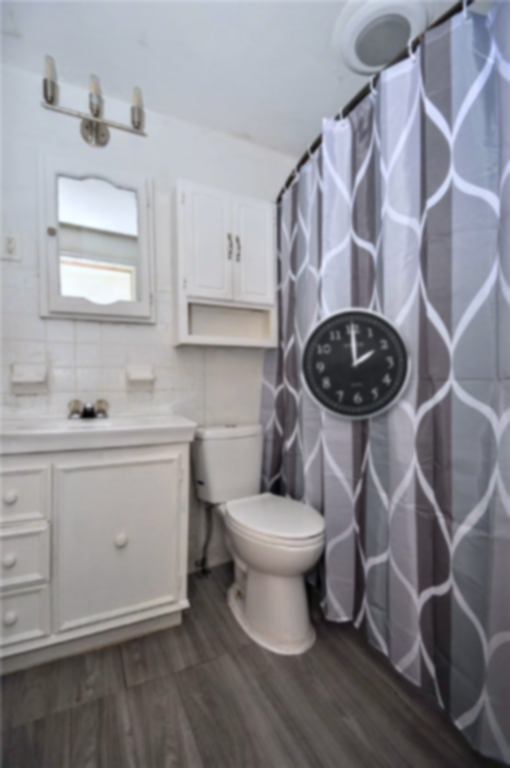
{"hour": 2, "minute": 0}
